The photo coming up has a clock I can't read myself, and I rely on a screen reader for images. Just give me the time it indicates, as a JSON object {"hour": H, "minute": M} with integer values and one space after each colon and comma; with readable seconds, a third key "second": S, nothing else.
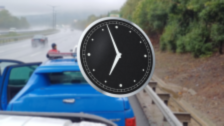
{"hour": 6, "minute": 57}
